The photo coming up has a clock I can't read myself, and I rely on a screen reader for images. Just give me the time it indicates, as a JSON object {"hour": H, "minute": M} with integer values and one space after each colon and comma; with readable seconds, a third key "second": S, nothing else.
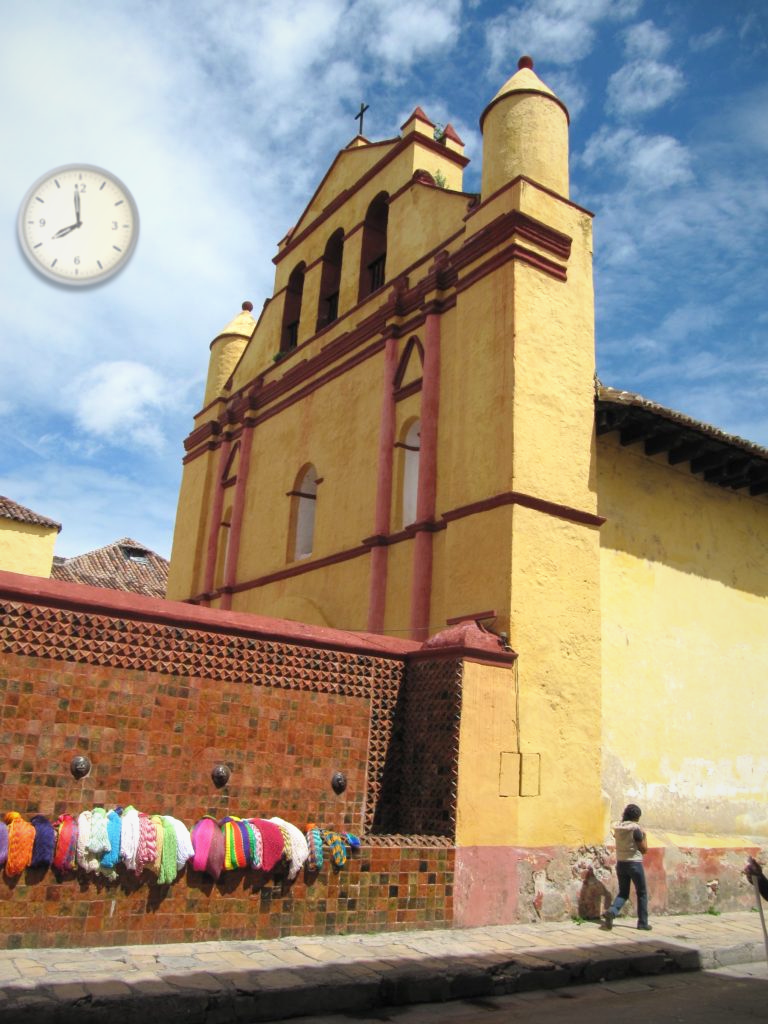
{"hour": 7, "minute": 59}
